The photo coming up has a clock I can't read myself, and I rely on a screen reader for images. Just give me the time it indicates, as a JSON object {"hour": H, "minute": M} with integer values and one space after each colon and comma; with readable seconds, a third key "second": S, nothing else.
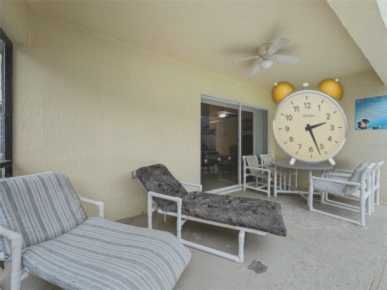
{"hour": 2, "minute": 27}
